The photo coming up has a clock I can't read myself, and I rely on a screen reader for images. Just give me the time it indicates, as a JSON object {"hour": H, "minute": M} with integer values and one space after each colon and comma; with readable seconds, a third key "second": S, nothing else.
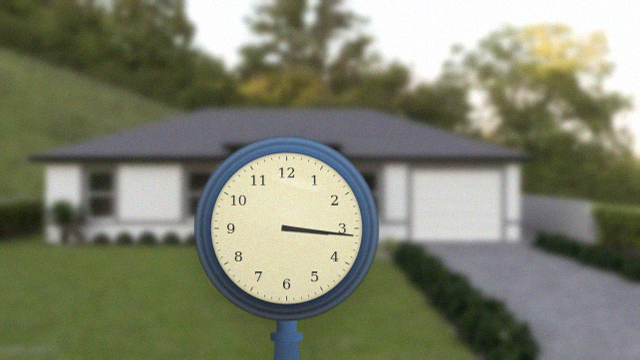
{"hour": 3, "minute": 16}
